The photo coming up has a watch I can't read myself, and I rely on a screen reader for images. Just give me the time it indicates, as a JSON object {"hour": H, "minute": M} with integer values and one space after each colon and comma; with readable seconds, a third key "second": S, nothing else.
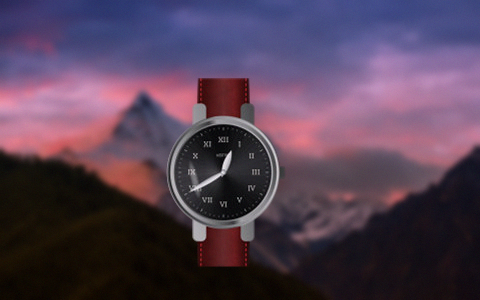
{"hour": 12, "minute": 40}
